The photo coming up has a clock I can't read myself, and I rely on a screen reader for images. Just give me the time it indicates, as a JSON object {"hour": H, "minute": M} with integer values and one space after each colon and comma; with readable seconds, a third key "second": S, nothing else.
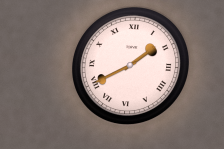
{"hour": 1, "minute": 40}
